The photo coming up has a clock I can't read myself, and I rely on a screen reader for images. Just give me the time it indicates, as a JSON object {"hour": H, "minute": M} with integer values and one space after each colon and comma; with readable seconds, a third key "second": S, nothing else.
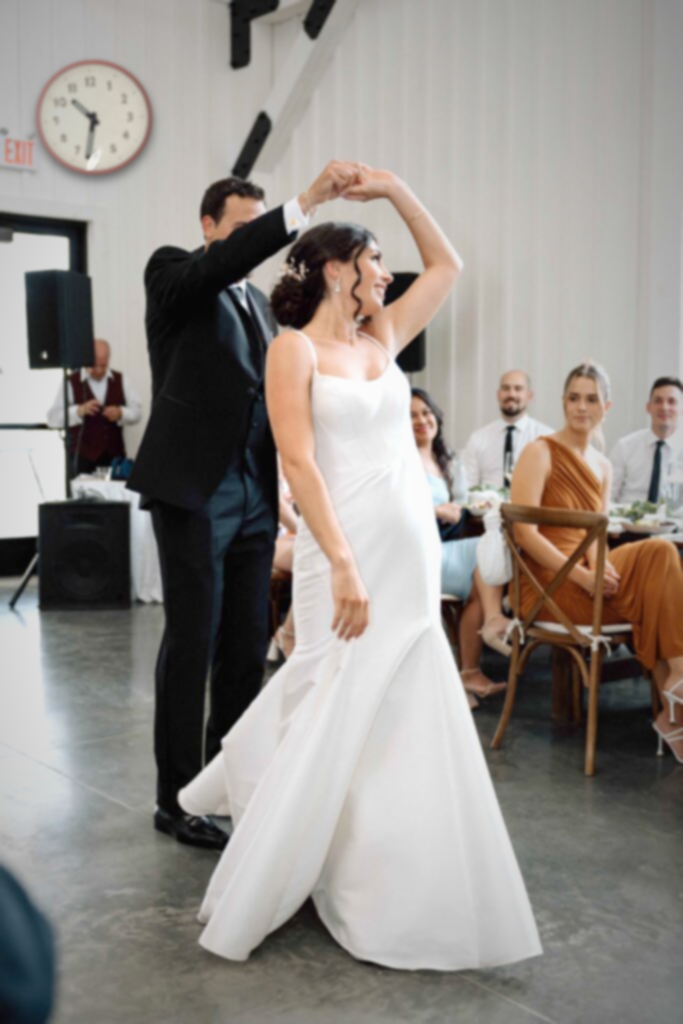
{"hour": 10, "minute": 32}
